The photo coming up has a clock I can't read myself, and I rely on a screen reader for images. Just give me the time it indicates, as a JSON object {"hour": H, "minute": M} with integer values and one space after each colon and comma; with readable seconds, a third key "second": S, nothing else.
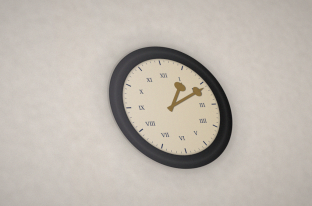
{"hour": 1, "minute": 11}
